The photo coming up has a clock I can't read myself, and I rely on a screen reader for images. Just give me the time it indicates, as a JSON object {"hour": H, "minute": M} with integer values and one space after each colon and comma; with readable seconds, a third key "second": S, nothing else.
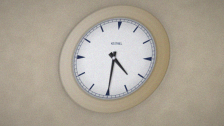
{"hour": 4, "minute": 30}
